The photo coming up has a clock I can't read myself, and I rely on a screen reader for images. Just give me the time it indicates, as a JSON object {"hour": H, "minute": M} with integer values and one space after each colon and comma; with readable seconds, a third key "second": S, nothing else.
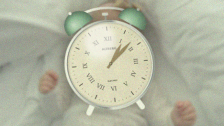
{"hour": 1, "minute": 8}
